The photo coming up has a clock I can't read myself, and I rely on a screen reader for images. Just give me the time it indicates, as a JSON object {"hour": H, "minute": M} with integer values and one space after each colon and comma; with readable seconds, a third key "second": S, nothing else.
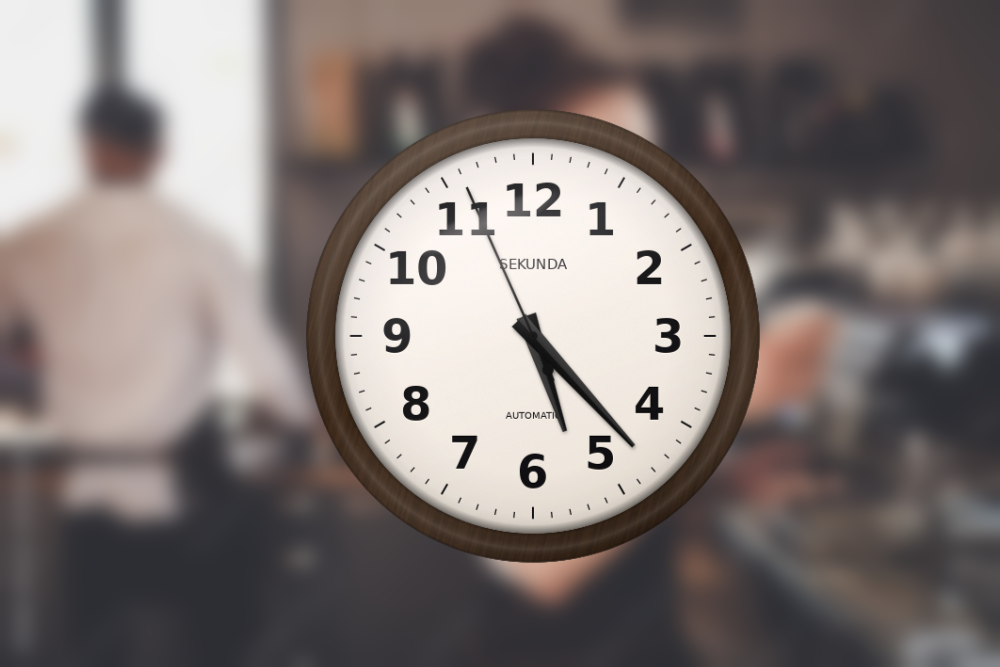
{"hour": 5, "minute": 22, "second": 56}
